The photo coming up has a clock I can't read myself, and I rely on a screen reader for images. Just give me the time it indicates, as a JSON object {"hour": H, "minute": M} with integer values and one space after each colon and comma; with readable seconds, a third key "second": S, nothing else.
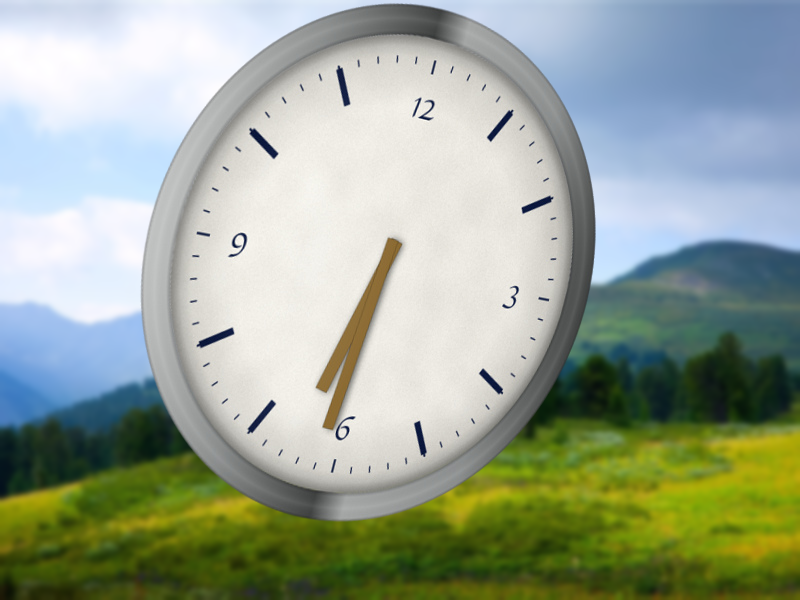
{"hour": 6, "minute": 31}
